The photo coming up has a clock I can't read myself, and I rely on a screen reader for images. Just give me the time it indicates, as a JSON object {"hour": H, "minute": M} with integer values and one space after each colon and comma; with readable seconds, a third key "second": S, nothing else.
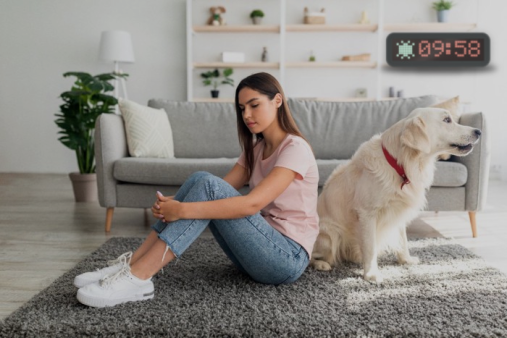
{"hour": 9, "minute": 58}
